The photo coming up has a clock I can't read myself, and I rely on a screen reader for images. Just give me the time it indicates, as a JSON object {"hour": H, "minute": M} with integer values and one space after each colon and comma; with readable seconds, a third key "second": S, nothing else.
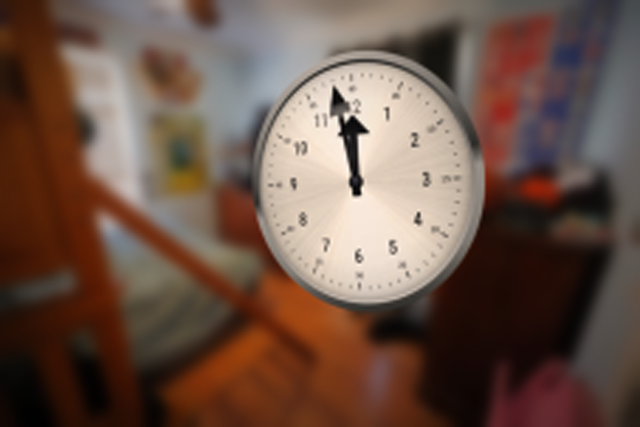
{"hour": 11, "minute": 58}
